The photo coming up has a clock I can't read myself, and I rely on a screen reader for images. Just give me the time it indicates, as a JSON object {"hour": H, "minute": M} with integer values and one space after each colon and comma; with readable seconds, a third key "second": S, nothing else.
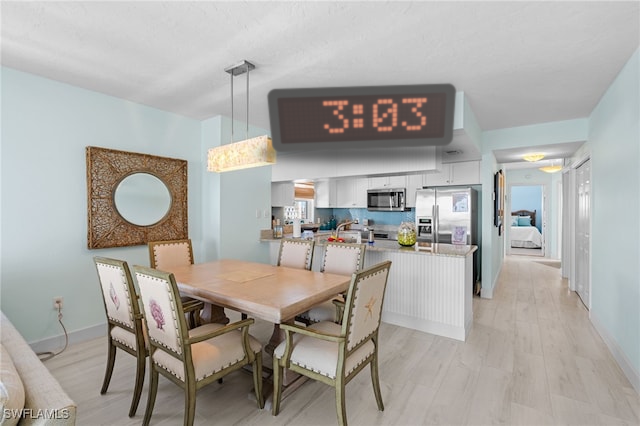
{"hour": 3, "minute": 3}
